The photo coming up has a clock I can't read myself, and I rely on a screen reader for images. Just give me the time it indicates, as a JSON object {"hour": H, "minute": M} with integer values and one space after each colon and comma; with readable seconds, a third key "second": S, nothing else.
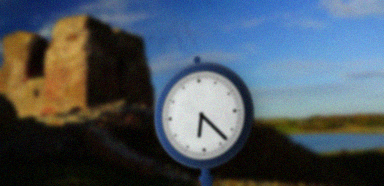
{"hour": 6, "minute": 23}
